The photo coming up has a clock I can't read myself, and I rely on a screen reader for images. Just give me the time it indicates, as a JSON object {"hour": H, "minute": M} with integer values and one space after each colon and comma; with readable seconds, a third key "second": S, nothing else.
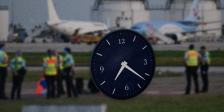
{"hour": 7, "minute": 22}
